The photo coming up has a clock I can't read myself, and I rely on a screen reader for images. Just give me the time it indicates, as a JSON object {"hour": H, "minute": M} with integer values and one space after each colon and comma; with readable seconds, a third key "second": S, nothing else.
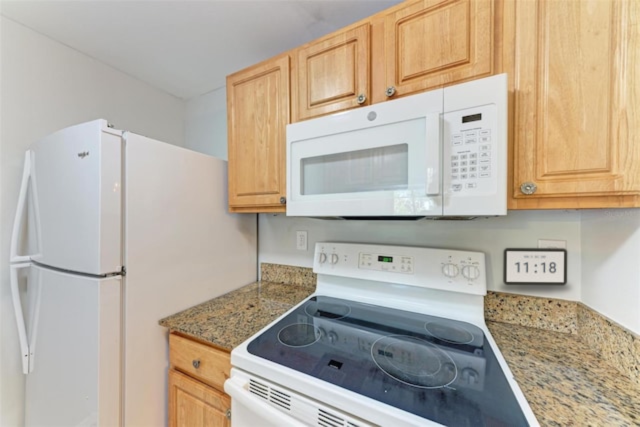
{"hour": 11, "minute": 18}
